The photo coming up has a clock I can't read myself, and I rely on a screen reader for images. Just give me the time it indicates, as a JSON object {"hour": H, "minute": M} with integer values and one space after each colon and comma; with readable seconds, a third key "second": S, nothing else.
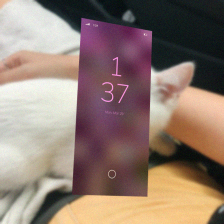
{"hour": 1, "minute": 37}
